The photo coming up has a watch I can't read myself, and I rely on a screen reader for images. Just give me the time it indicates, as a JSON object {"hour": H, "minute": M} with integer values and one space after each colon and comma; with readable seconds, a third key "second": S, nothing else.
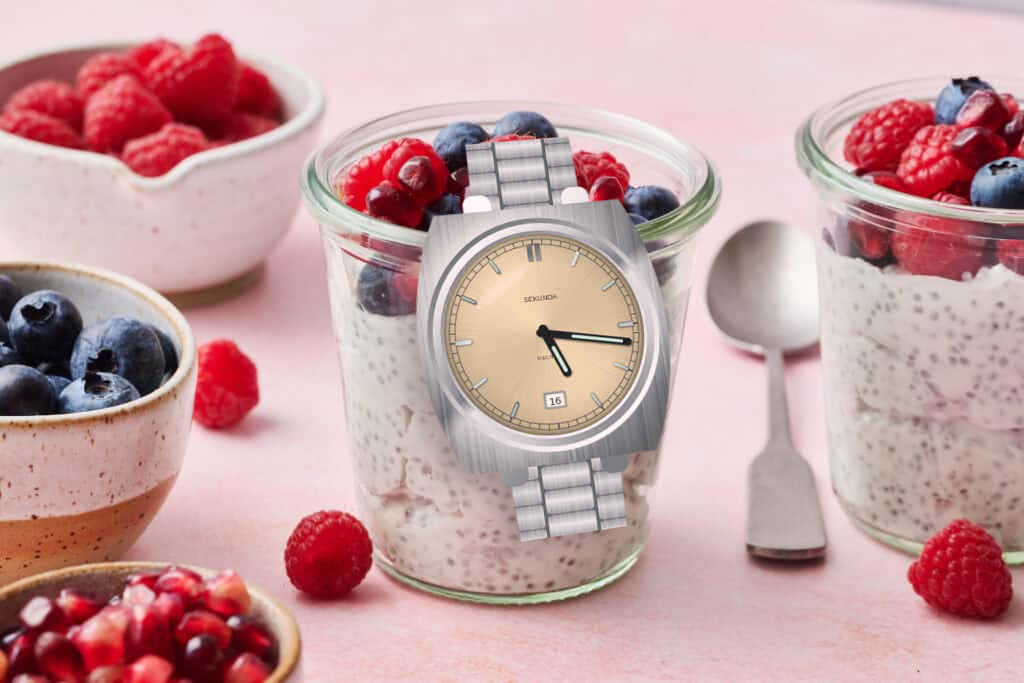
{"hour": 5, "minute": 17}
